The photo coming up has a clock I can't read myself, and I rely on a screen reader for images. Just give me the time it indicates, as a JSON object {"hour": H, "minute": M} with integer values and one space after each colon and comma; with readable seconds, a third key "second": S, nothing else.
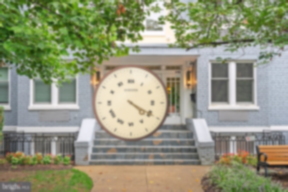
{"hour": 4, "minute": 20}
